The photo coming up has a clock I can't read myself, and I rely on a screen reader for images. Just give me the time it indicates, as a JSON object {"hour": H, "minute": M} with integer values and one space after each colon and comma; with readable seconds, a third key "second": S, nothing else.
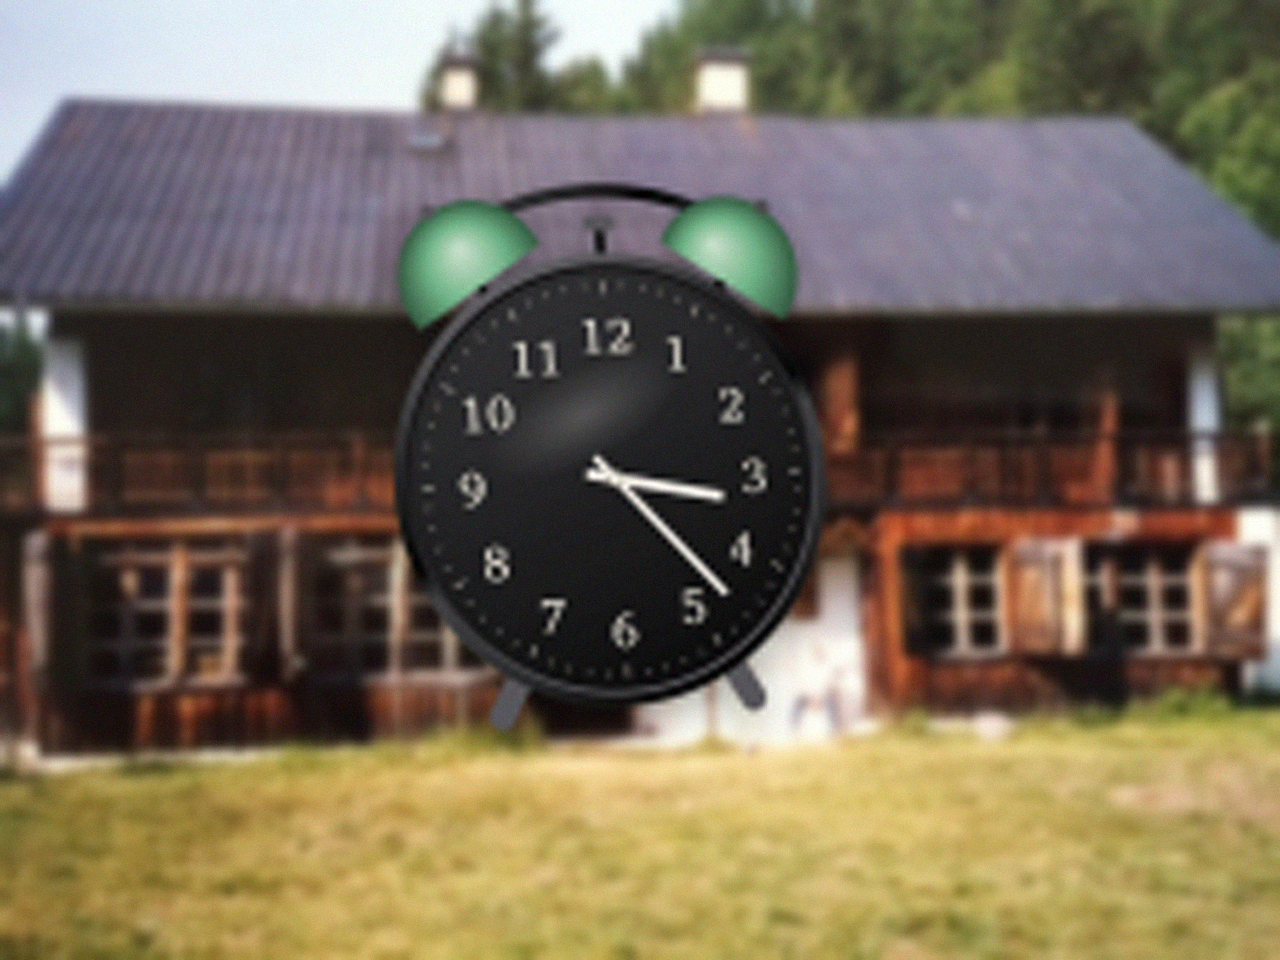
{"hour": 3, "minute": 23}
